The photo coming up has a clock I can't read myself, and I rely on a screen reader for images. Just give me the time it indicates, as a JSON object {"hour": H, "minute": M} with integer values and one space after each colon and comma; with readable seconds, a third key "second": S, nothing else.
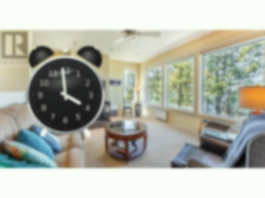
{"hour": 3, "minute": 59}
